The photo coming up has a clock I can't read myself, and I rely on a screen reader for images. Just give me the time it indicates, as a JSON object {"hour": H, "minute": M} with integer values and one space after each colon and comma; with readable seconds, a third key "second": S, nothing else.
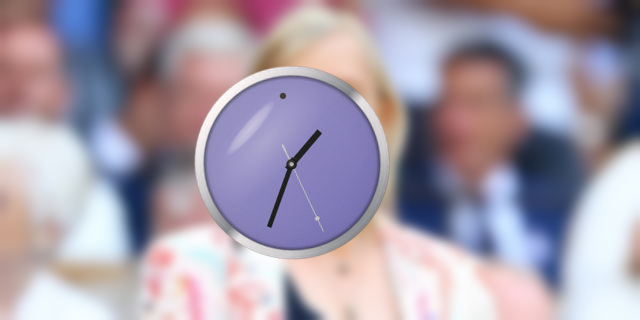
{"hour": 1, "minute": 34, "second": 27}
